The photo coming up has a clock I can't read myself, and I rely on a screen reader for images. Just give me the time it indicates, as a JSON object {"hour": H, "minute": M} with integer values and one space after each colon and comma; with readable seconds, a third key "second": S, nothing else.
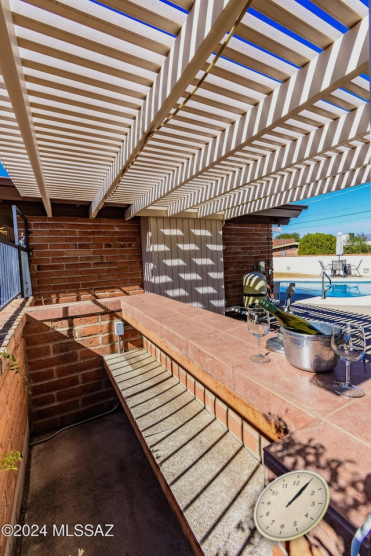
{"hour": 1, "minute": 5}
